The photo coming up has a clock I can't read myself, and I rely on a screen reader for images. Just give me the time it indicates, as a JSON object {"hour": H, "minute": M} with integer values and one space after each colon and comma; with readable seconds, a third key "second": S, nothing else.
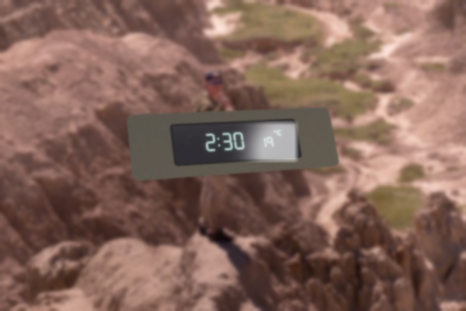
{"hour": 2, "minute": 30}
